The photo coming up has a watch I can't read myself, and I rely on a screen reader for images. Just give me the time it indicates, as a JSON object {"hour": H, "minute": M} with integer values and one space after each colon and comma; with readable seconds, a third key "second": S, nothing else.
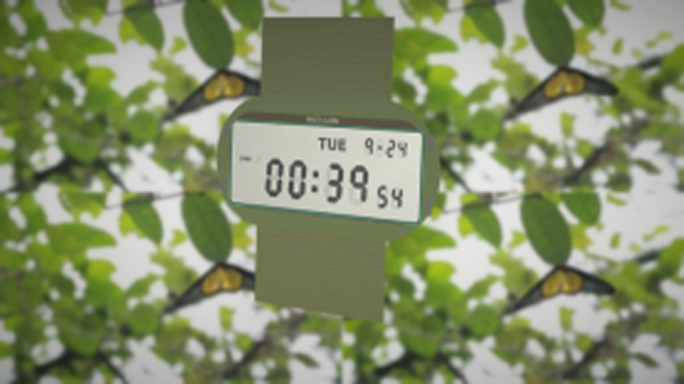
{"hour": 0, "minute": 39, "second": 54}
